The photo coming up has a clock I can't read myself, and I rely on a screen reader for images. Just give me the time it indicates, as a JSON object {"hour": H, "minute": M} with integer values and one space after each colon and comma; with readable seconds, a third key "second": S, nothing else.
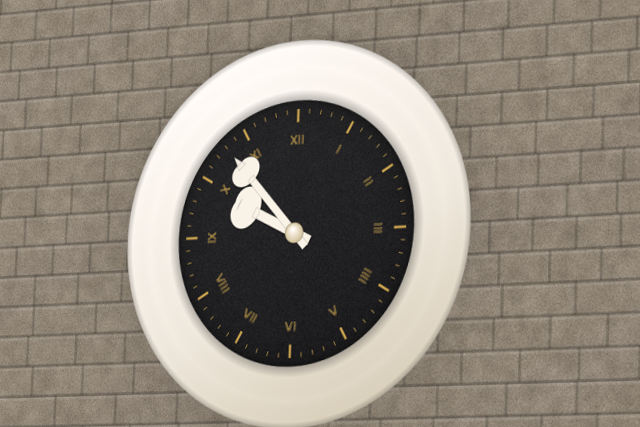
{"hour": 9, "minute": 53}
